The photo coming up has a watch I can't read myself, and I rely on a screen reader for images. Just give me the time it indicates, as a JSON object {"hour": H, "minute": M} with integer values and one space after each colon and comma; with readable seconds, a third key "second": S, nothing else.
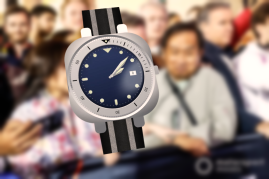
{"hour": 2, "minute": 8}
